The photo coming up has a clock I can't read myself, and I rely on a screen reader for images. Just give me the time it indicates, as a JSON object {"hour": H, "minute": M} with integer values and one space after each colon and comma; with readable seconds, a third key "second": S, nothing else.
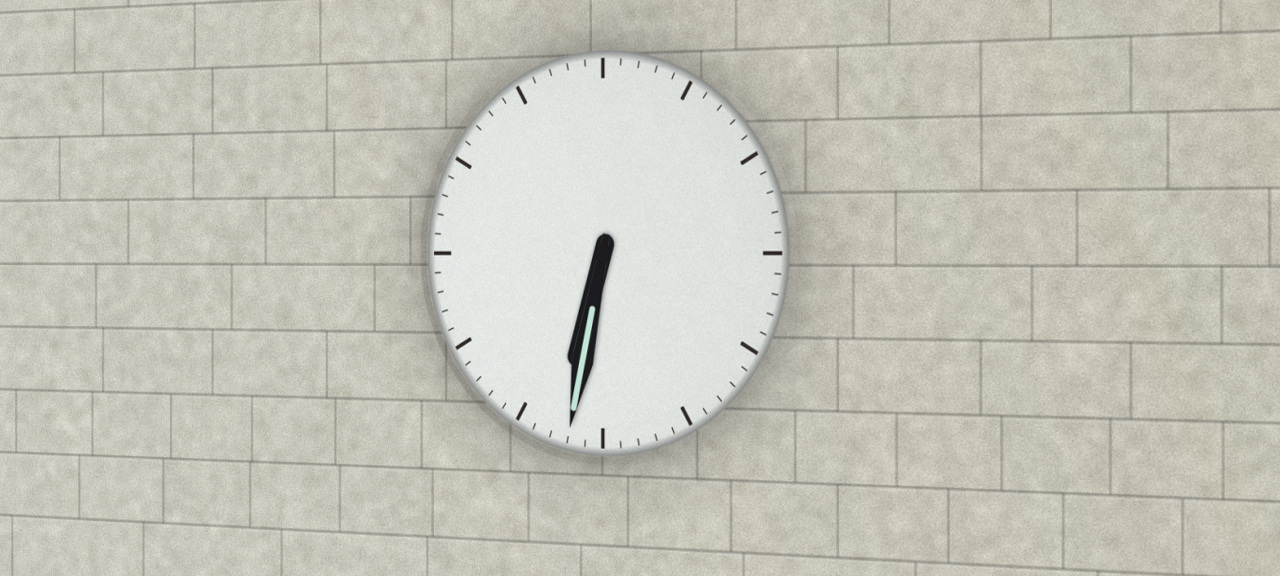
{"hour": 6, "minute": 32}
